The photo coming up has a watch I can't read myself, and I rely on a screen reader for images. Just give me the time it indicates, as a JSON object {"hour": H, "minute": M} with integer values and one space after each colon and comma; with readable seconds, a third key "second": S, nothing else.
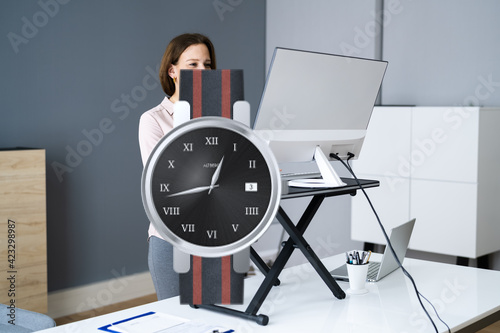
{"hour": 12, "minute": 43}
